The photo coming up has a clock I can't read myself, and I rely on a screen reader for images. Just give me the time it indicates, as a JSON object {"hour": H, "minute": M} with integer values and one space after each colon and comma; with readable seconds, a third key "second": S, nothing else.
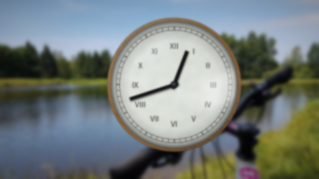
{"hour": 12, "minute": 42}
